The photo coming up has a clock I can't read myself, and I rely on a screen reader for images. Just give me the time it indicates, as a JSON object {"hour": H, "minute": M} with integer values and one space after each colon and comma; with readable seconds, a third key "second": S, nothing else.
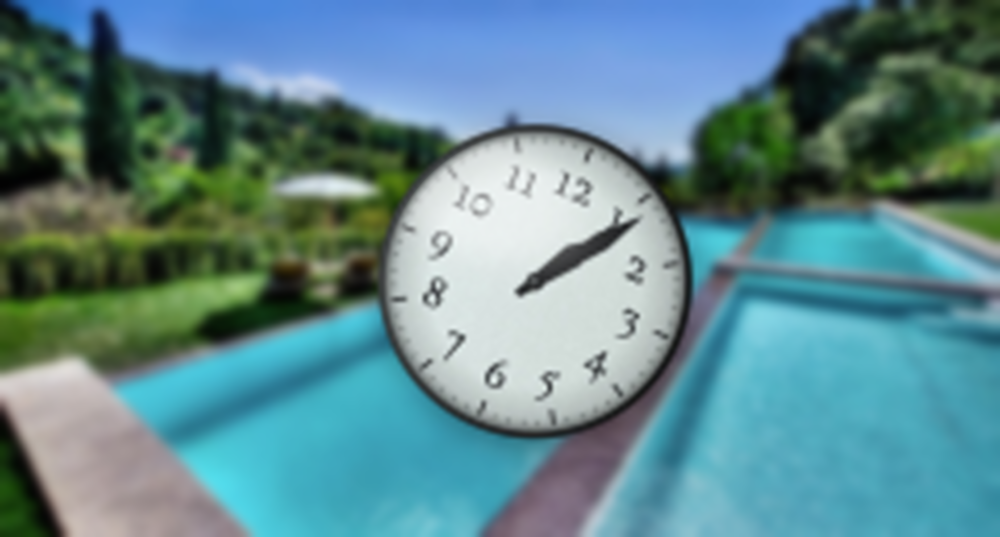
{"hour": 1, "minute": 6}
